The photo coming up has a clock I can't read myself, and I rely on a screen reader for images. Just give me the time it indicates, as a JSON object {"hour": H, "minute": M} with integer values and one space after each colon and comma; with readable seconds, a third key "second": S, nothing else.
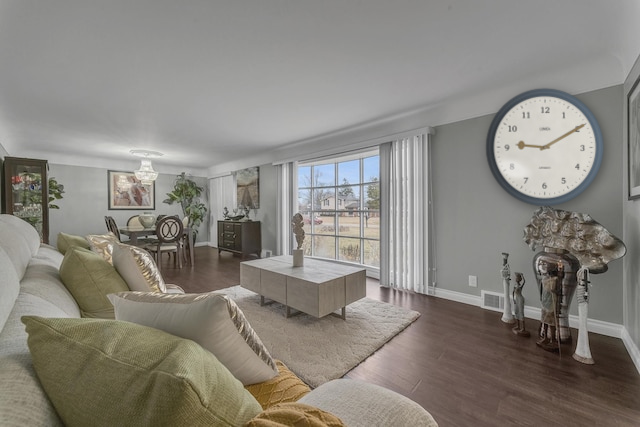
{"hour": 9, "minute": 10}
